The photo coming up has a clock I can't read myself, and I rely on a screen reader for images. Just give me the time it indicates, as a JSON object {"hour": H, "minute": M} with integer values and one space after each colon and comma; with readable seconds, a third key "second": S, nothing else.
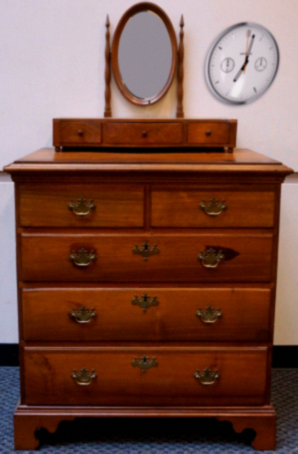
{"hour": 7, "minute": 2}
